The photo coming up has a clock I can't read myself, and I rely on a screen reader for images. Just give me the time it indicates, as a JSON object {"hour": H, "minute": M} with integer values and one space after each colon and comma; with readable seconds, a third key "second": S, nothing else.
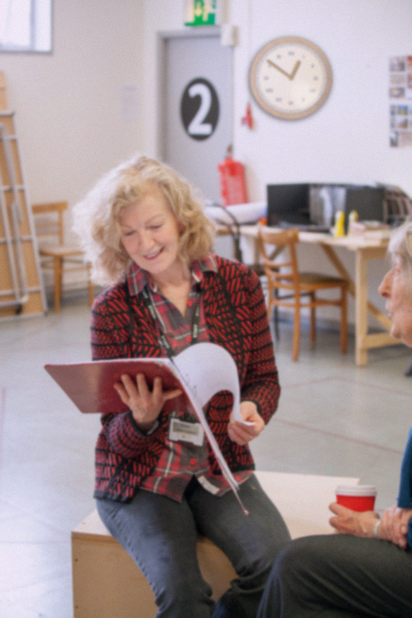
{"hour": 12, "minute": 51}
